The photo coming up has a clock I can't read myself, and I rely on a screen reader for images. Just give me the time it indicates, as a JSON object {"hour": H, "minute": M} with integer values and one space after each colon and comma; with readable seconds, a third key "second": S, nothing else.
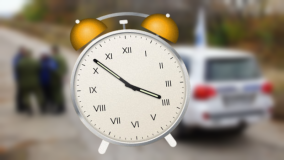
{"hour": 3, "minute": 52}
